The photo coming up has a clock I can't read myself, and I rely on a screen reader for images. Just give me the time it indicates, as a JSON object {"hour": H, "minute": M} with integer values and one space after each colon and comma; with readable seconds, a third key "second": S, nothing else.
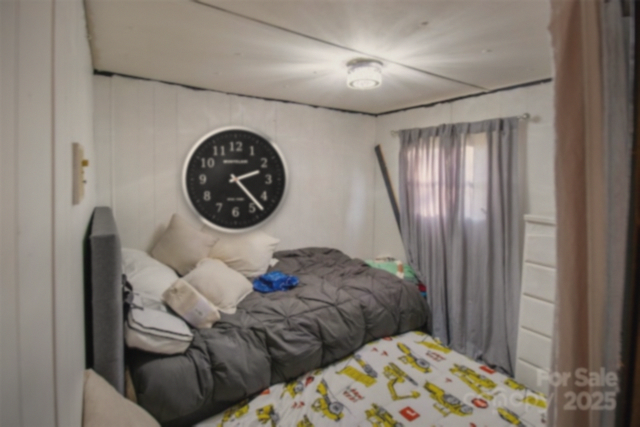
{"hour": 2, "minute": 23}
